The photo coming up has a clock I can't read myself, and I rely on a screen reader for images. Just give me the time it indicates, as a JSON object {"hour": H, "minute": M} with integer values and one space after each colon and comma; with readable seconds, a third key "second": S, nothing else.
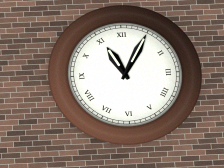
{"hour": 11, "minute": 5}
